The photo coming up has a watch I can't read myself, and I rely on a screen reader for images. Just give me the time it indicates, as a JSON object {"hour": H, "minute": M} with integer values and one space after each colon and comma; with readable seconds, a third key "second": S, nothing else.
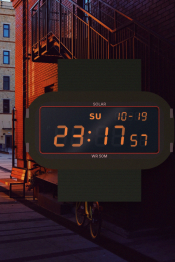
{"hour": 23, "minute": 17, "second": 57}
